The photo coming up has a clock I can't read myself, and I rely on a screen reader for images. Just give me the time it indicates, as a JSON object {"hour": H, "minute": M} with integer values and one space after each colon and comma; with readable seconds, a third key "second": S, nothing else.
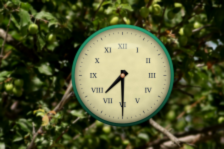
{"hour": 7, "minute": 30}
